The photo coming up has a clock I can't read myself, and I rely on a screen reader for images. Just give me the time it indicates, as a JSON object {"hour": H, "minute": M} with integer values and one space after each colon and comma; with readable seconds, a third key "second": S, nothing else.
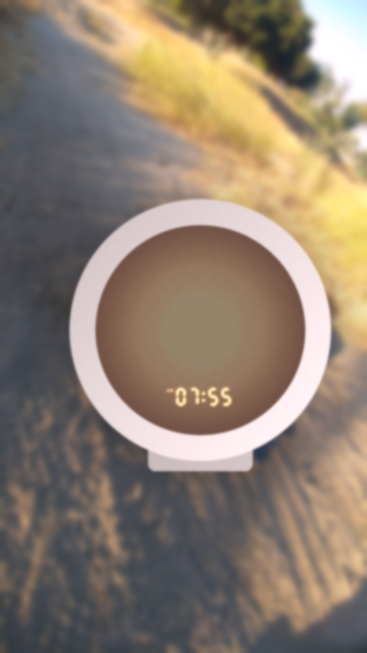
{"hour": 7, "minute": 55}
